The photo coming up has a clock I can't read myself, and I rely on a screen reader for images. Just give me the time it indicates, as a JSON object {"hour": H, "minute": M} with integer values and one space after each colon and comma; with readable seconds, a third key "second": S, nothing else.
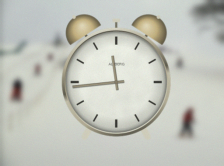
{"hour": 11, "minute": 44}
